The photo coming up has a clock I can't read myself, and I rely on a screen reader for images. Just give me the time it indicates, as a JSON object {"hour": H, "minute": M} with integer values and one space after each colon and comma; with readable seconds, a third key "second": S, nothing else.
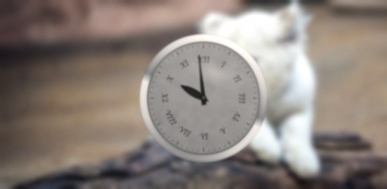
{"hour": 9, "minute": 59}
